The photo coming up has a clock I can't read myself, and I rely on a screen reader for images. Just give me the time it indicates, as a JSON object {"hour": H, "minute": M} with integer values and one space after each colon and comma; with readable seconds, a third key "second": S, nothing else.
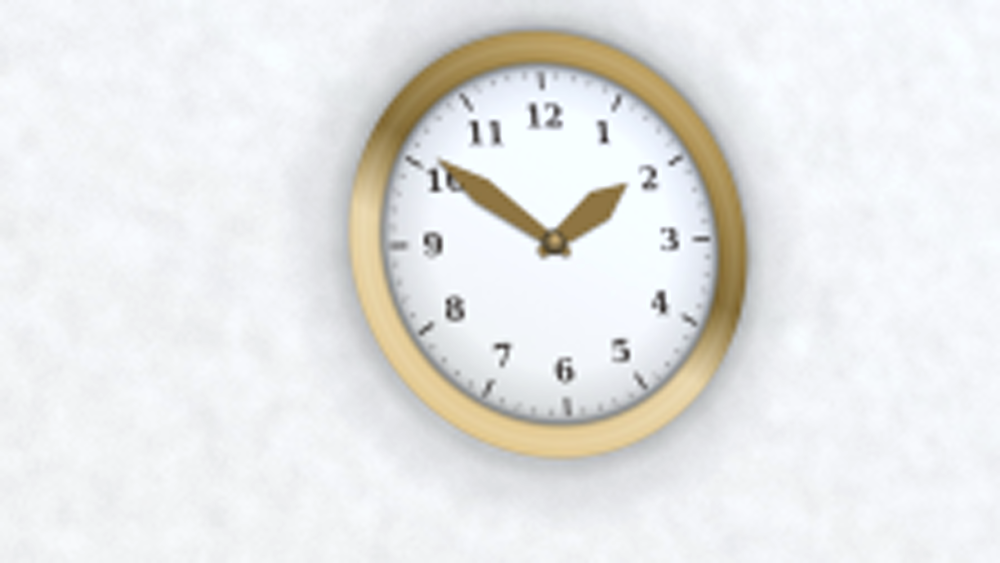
{"hour": 1, "minute": 51}
